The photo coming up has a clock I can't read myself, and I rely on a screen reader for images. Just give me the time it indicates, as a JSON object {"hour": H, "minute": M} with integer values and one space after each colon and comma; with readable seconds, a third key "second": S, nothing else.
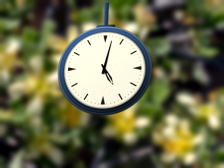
{"hour": 5, "minute": 2}
